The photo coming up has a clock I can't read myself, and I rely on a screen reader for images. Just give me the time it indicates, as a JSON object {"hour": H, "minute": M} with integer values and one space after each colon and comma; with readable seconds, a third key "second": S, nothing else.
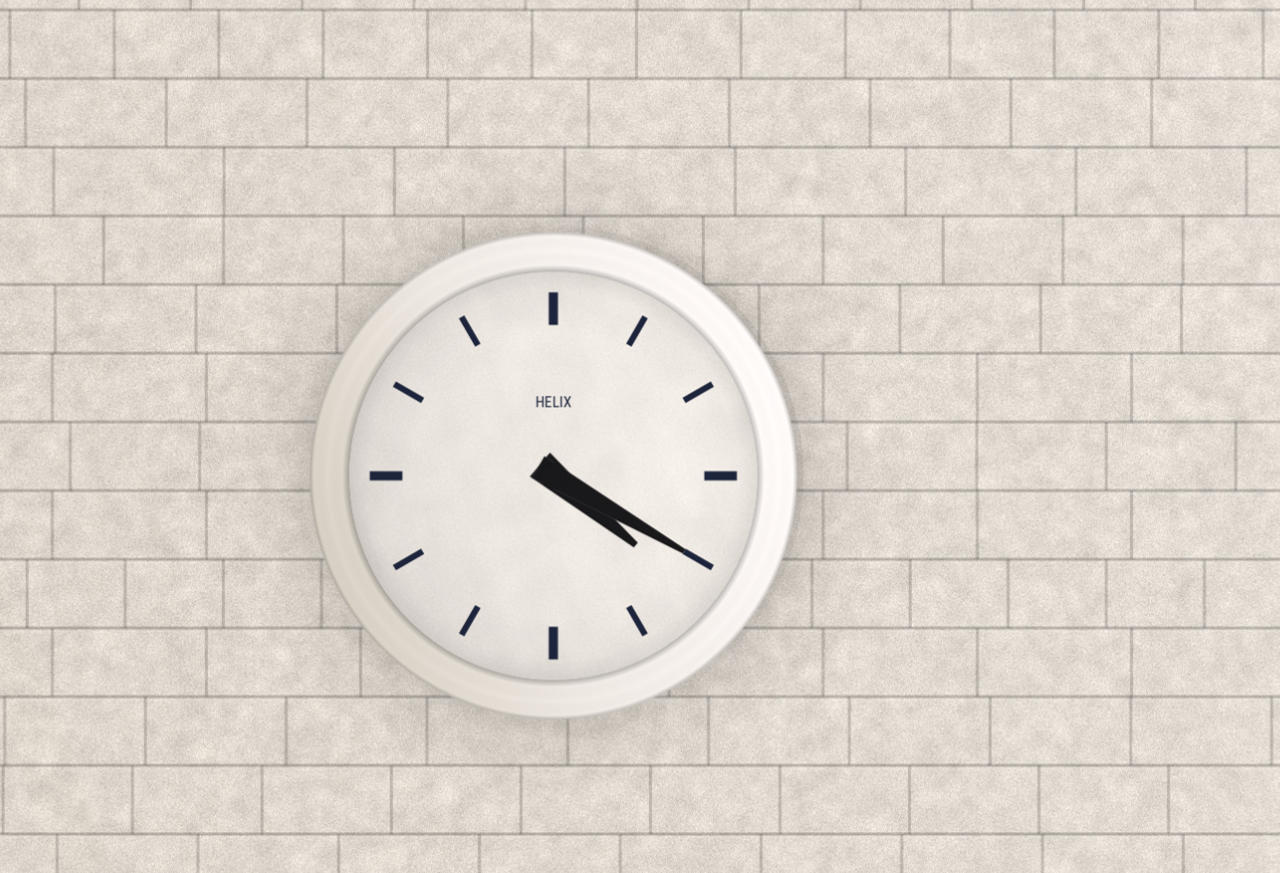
{"hour": 4, "minute": 20}
